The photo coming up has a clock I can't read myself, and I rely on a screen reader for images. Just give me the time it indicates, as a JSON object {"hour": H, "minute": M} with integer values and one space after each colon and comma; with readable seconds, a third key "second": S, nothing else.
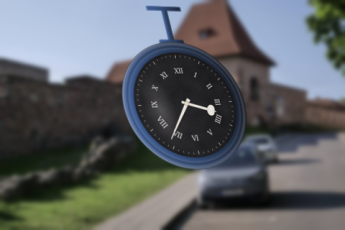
{"hour": 3, "minute": 36}
